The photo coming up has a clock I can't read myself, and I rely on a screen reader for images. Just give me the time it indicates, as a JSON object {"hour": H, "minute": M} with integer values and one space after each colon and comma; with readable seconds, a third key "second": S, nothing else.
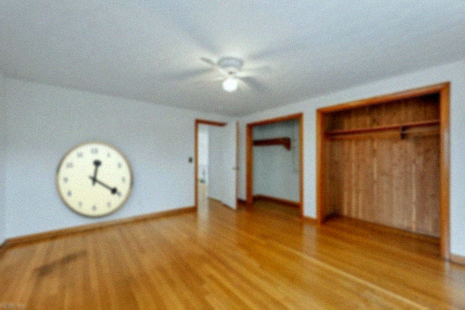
{"hour": 12, "minute": 20}
